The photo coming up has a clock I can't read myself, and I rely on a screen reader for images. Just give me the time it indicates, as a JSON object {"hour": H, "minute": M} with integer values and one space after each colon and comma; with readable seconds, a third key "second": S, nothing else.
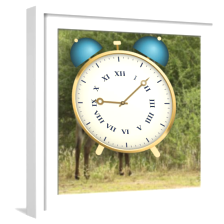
{"hour": 9, "minute": 8}
